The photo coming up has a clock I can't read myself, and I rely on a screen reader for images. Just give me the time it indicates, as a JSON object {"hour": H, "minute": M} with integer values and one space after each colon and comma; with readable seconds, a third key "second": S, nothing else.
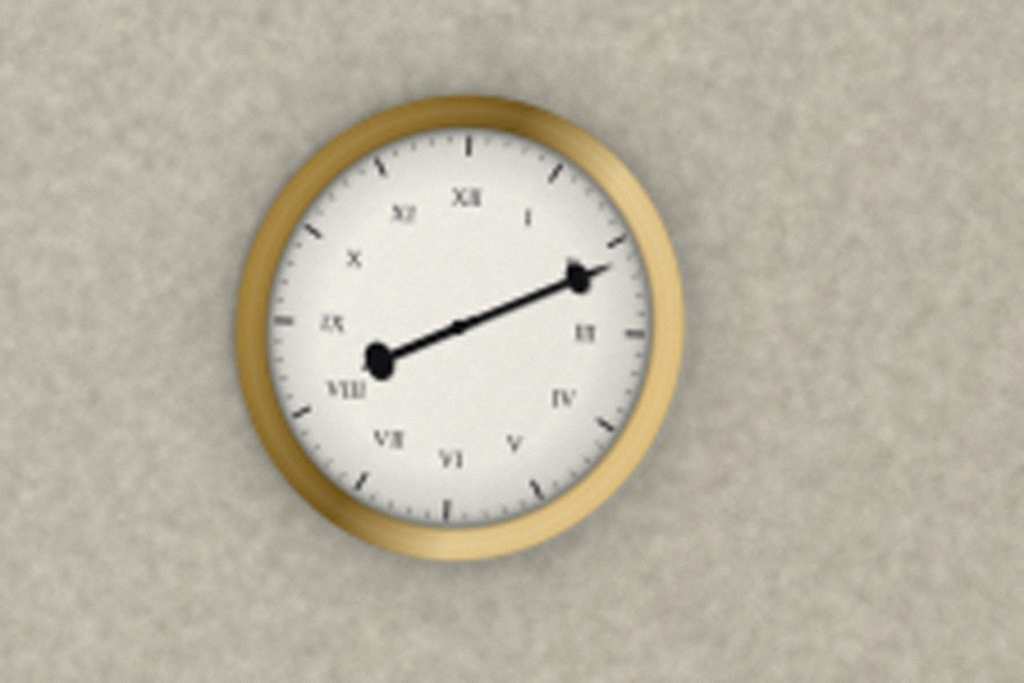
{"hour": 8, "minute": 11}
